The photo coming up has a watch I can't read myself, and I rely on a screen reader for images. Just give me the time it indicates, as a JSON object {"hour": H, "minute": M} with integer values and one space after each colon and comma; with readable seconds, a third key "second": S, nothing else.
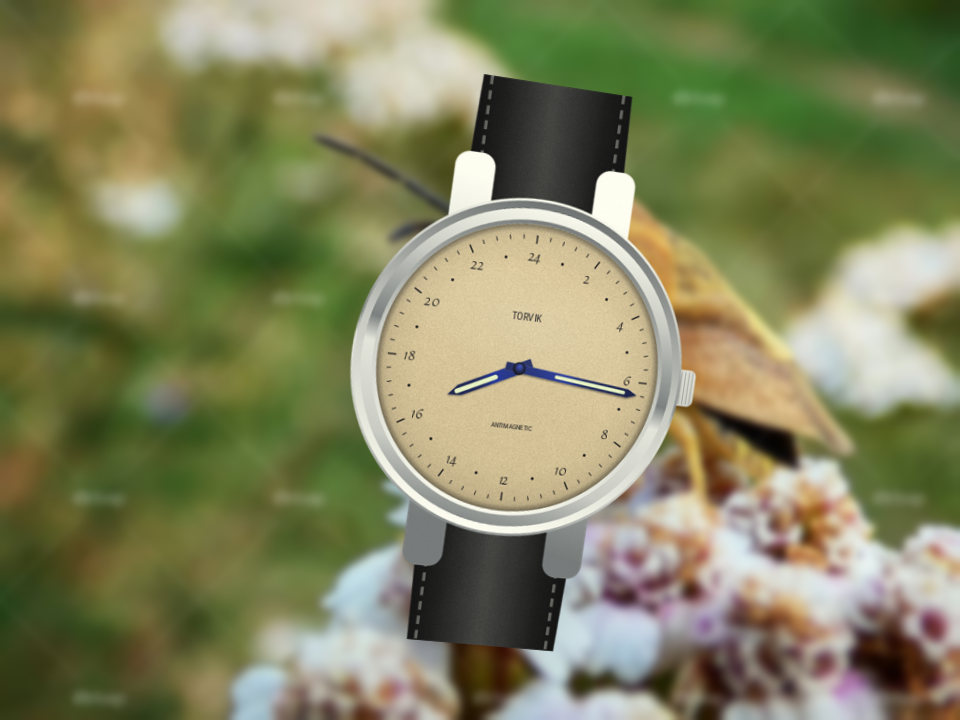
{"hour": 16, "minute": 16}
